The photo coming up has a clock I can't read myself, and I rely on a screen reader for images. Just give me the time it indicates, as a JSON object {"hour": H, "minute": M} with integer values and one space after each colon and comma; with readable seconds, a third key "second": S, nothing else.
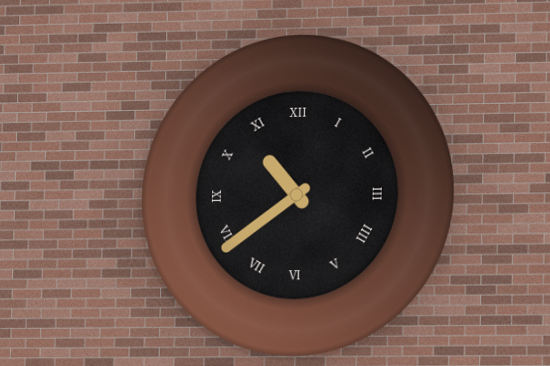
{"hour": 10, "minute": 39}
